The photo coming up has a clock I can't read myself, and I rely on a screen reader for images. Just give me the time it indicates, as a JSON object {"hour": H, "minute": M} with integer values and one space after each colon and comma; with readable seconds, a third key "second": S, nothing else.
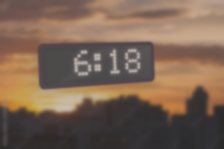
{"hour": 6, "minute": 18}
